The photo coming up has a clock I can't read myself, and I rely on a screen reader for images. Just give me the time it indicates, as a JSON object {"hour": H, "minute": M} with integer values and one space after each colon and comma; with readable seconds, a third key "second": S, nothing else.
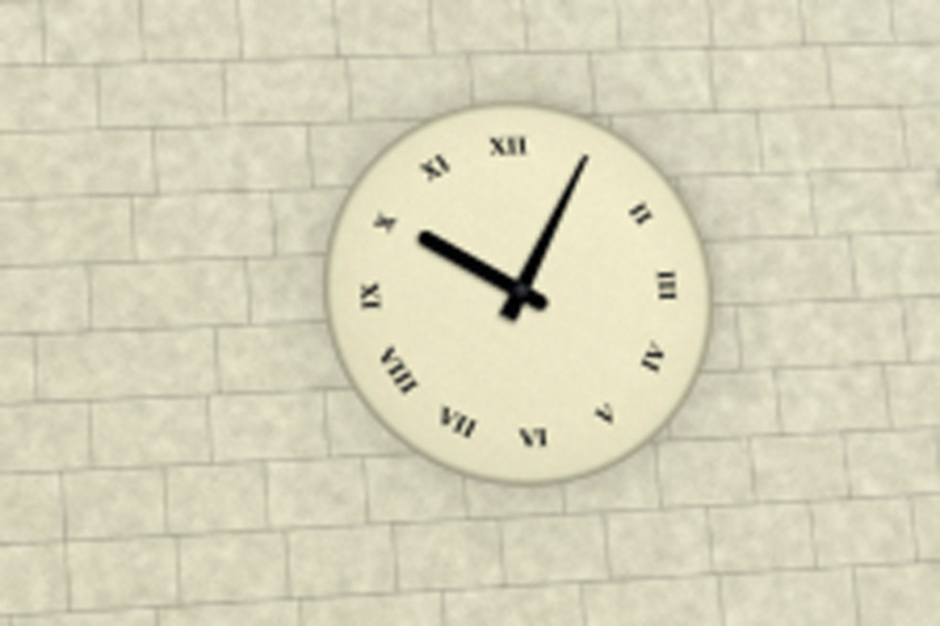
{"hour": 10, "minute": 5}
